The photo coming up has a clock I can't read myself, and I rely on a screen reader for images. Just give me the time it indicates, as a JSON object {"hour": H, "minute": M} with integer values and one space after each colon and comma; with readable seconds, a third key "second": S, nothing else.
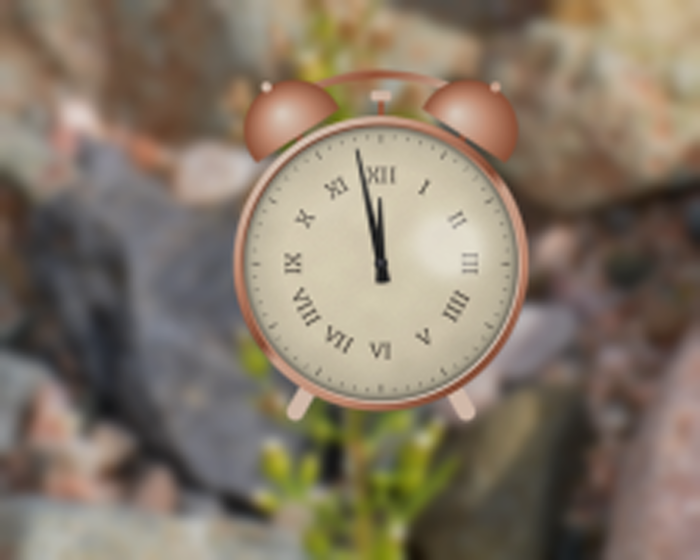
{"hour": 11, "minute": 58}
